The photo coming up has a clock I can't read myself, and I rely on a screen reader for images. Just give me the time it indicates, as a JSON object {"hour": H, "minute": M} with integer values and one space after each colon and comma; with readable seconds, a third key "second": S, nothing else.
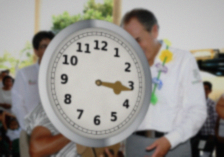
{"hour": 3, "minute": 16}
